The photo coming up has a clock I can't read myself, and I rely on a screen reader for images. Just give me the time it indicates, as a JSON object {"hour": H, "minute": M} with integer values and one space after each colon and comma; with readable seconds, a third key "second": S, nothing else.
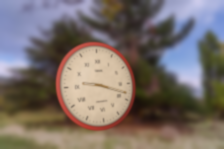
{"hour": 9, "minute": 18}
